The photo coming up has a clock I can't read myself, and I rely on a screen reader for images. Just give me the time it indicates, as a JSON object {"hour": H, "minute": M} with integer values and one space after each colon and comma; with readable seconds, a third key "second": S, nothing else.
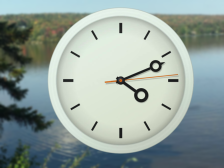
{"hour": 4, "minute": 11, "second": 14}
